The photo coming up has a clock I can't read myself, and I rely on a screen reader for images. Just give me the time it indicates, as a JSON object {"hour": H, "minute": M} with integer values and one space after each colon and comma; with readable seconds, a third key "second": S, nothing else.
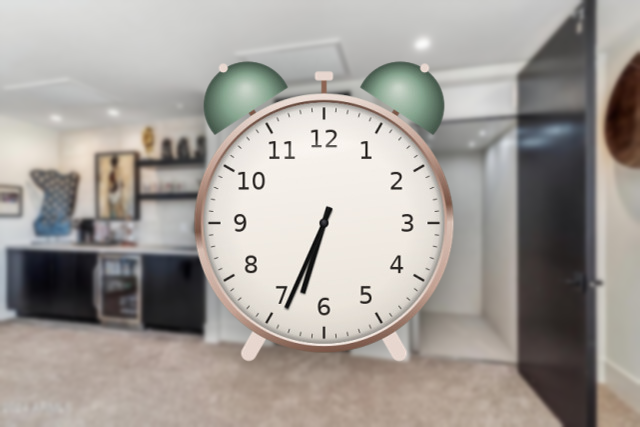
{"hour": 6, "minute": 34}
